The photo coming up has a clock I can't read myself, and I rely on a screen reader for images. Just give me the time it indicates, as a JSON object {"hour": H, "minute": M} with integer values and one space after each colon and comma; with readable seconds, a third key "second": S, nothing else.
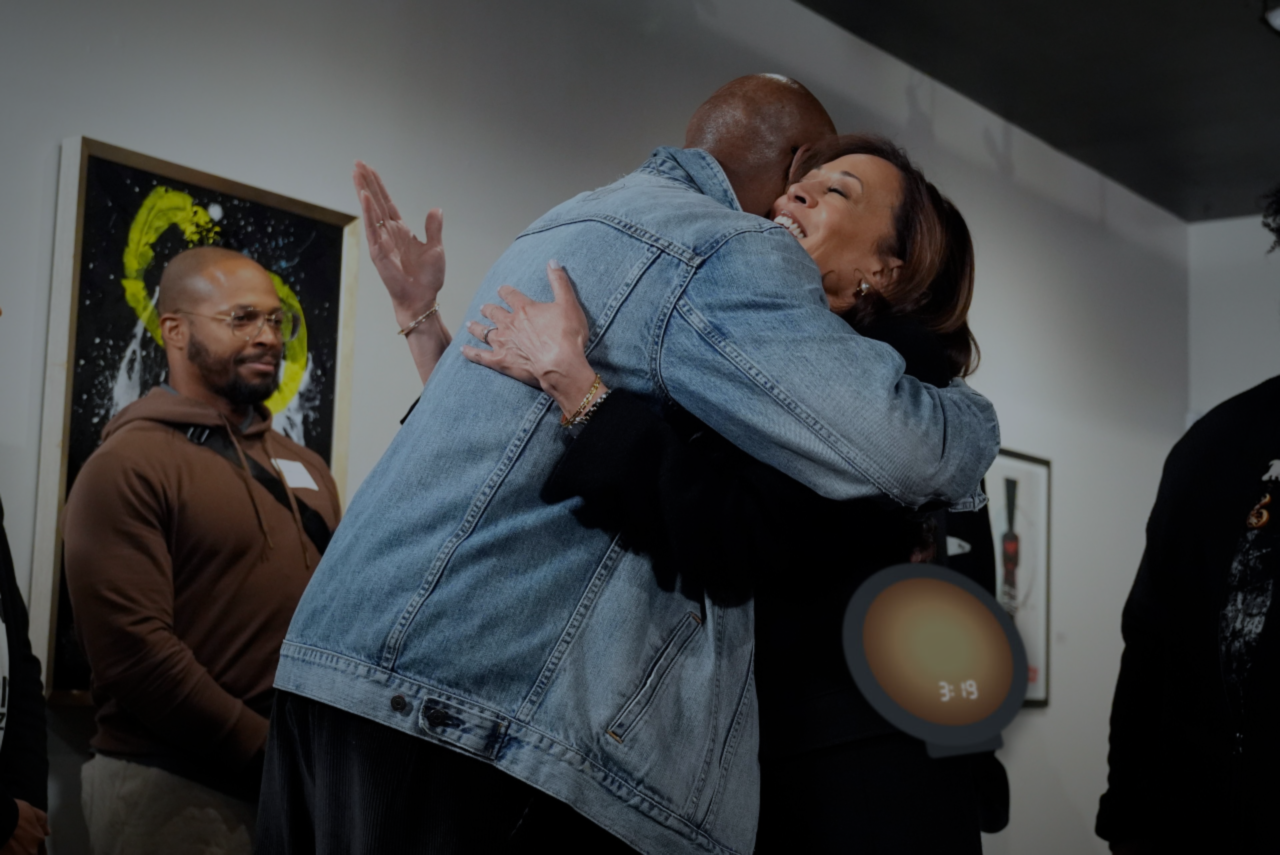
{"hour": 3, "minute": 19}
